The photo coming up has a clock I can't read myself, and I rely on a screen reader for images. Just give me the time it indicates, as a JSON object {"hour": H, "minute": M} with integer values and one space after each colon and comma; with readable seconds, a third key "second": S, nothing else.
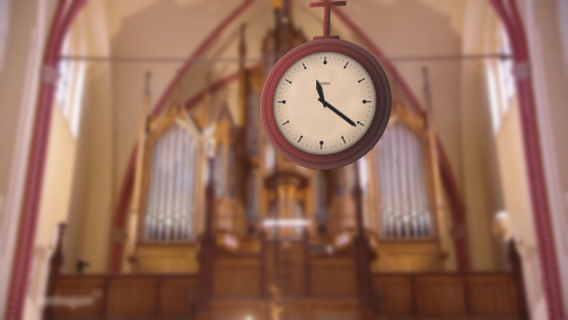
{"hour": 11, "minute": 21}
